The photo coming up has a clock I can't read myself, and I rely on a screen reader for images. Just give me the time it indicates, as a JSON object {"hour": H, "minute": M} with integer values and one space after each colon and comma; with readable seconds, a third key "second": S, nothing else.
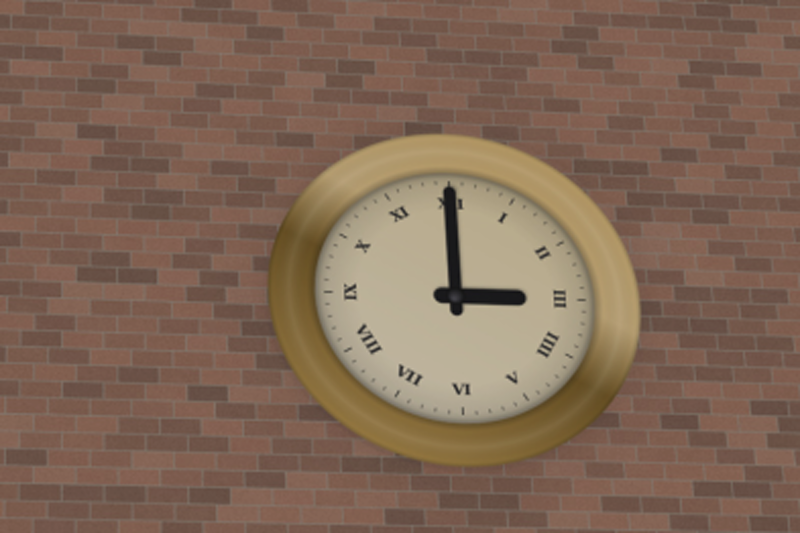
{"hour": 3, "minute": 0}
